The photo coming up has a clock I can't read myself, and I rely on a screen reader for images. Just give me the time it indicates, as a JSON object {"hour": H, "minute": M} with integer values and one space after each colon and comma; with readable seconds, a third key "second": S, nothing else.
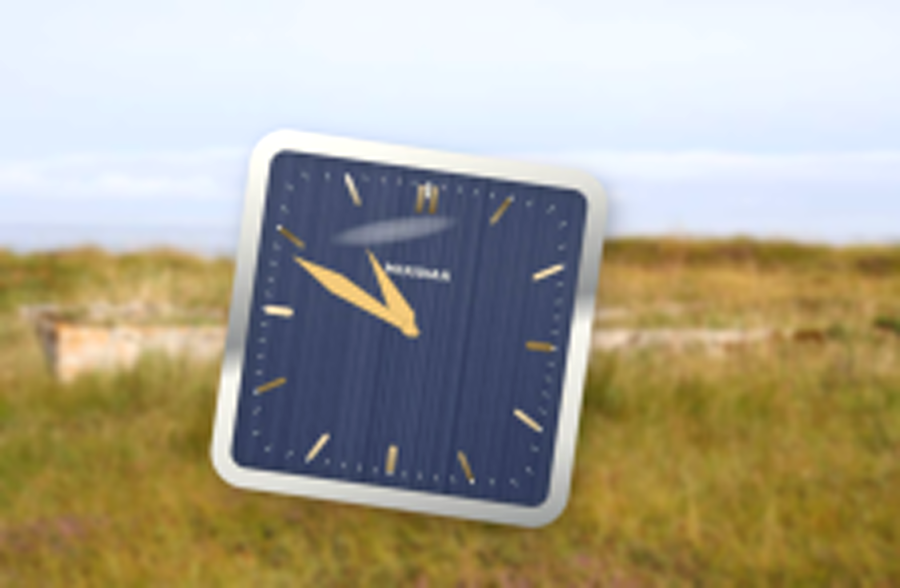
{"hour": 10, "minute": 49}
